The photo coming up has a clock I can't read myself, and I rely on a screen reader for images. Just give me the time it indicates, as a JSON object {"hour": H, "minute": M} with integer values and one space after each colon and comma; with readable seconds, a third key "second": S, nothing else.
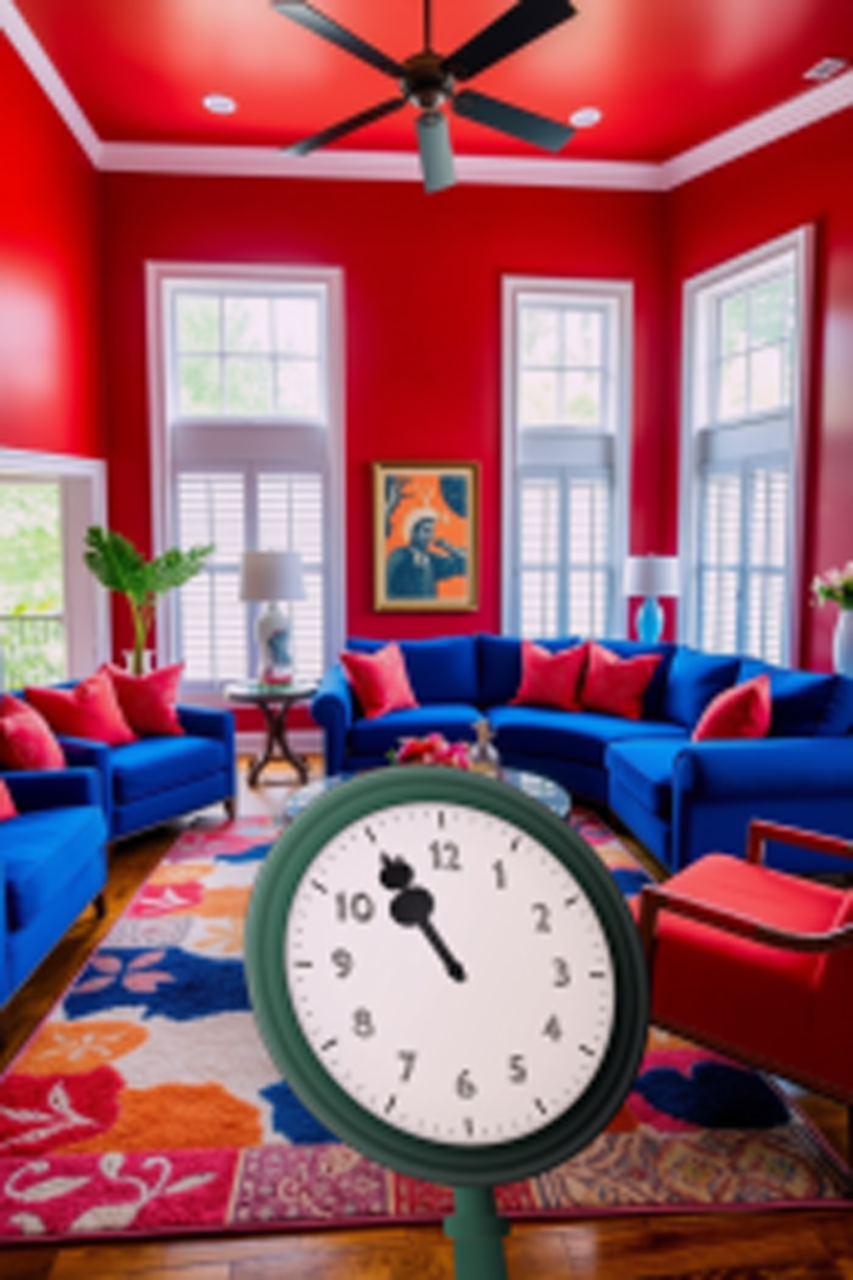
{"hour": 10, "minute": 55}
